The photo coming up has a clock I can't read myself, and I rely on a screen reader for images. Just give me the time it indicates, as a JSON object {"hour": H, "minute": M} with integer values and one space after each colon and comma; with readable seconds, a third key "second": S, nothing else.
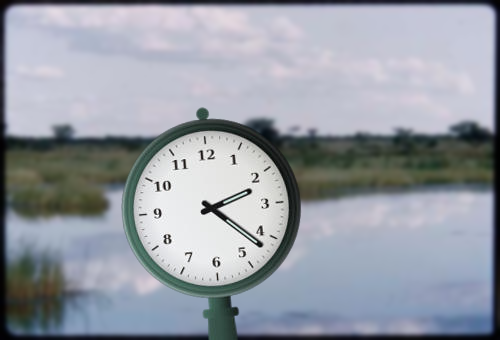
{"hour": 2, "minute": 22}
